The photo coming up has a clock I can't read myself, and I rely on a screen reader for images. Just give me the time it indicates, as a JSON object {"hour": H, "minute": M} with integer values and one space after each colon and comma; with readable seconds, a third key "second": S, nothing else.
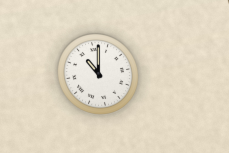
{"hour": 11, "minute": 2}
